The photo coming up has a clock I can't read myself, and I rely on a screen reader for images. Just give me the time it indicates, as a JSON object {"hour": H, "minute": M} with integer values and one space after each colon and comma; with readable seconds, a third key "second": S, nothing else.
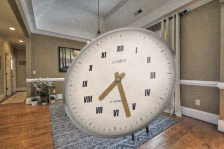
{"hour": 7, "minute": 27}
